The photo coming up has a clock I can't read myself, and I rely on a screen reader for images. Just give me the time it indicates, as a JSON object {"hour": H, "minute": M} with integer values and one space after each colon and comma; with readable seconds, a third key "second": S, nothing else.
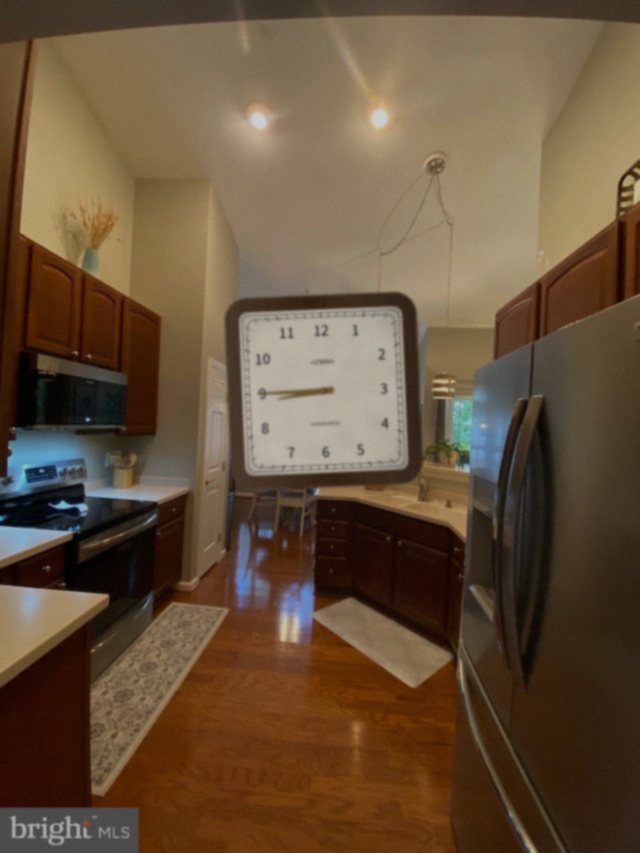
{"hour": 8, "minute": 45}
